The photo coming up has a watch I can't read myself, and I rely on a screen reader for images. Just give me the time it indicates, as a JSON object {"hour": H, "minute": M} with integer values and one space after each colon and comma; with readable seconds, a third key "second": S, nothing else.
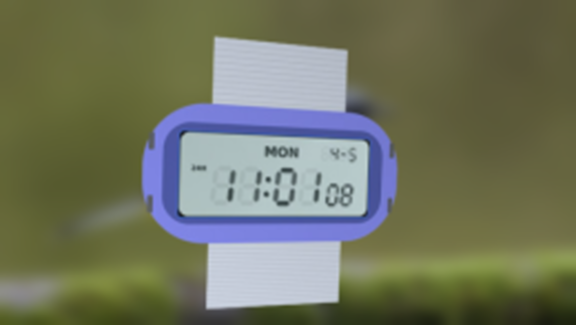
{"hour": 11, "minute": 1, "second": 8}
